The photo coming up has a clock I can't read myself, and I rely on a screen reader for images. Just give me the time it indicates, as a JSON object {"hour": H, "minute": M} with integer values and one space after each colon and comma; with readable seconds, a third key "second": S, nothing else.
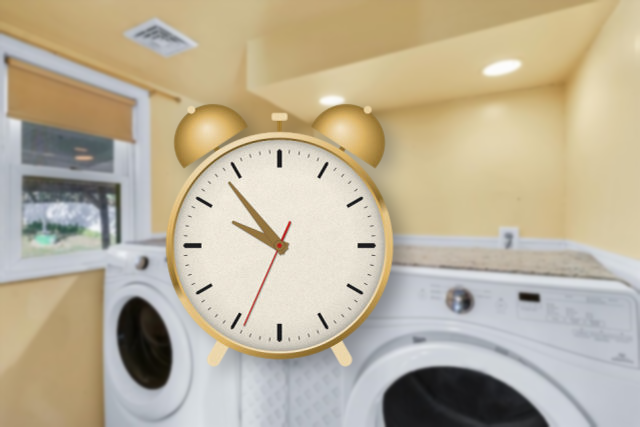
{"hour": 9, "minute": 53, "second": 34}
